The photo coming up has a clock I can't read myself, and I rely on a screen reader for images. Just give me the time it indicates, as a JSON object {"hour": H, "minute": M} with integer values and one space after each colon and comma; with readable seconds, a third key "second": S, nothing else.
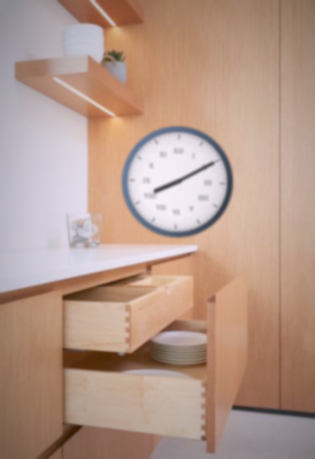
{"hour": 8, "minute": 10}
